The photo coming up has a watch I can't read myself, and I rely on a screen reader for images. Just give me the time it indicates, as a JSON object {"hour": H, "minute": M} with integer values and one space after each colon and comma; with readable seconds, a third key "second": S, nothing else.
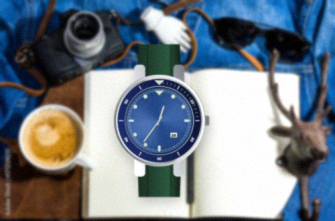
{"hour": 12, "minute": 36}
